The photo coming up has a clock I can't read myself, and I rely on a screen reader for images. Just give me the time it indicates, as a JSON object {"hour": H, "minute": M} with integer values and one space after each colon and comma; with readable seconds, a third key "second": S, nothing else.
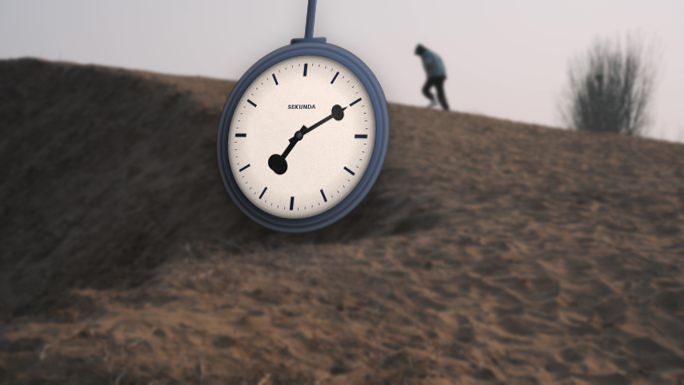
{"hour": 7, "minute": 10}
